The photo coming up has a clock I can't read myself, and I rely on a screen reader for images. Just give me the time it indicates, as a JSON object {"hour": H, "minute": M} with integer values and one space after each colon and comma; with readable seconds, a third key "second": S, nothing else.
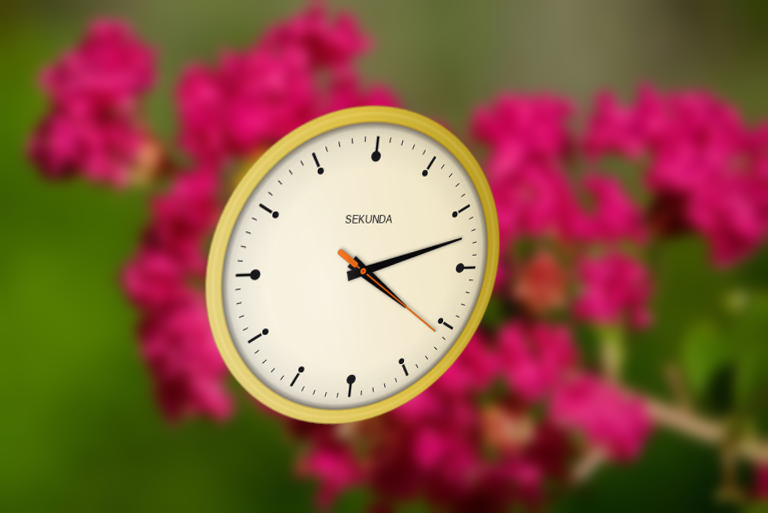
{"hour": 4, "minute": 12, "second": 21}
